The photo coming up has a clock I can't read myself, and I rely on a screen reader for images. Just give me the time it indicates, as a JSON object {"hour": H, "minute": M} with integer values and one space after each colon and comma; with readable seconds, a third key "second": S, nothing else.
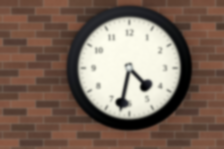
{"hour": 4, "minute": 32}
